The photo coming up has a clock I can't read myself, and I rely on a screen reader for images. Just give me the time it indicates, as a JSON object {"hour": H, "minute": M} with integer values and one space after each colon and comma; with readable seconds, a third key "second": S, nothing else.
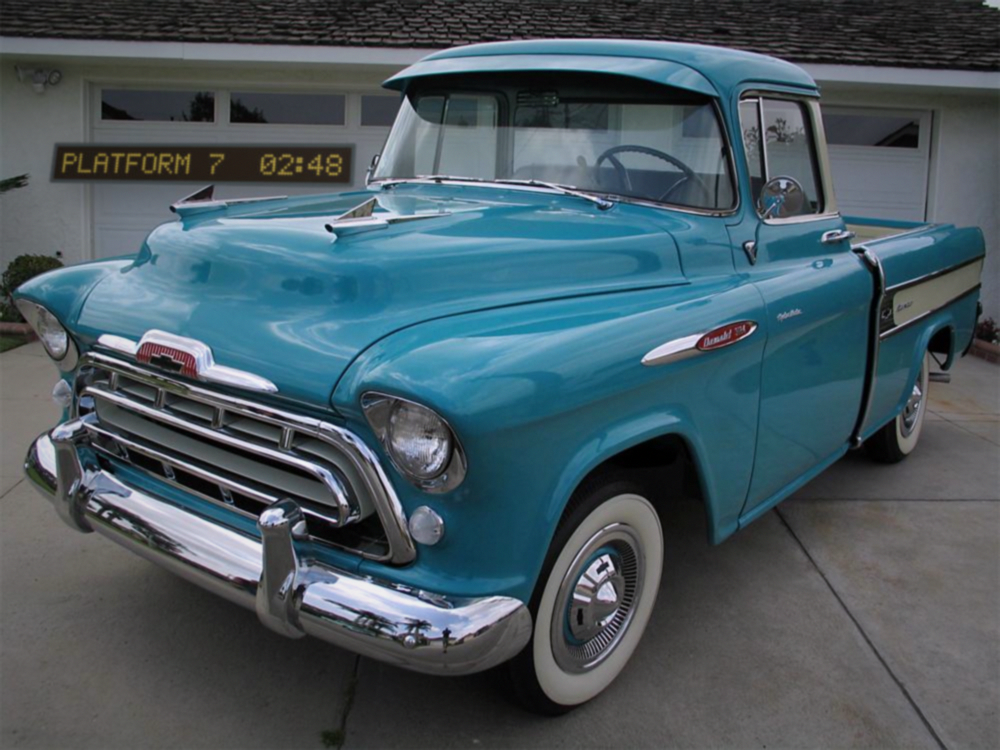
{"hour": 2, "minute": 48}
